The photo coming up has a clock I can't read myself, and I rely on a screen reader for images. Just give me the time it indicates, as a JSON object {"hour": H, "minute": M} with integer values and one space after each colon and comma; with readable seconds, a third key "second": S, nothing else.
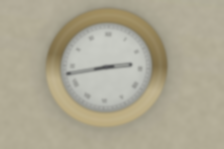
{"hour": 2, "minute": 43}
